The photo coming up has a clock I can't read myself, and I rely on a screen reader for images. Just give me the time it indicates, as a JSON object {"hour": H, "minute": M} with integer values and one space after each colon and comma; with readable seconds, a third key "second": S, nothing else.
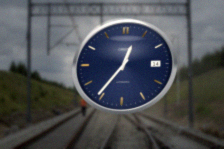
{"hour": 12, "minute": 36}
